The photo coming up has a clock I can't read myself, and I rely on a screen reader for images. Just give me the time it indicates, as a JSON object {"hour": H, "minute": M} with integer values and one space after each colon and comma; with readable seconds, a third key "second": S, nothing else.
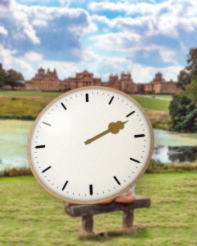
{"hour": 2, "minute": 11}
